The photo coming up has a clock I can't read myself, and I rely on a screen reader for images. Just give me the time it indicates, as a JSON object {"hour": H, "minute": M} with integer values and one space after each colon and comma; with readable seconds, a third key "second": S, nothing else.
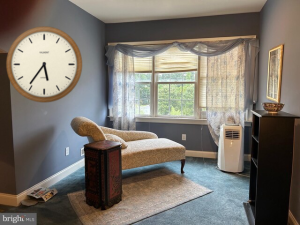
{"hour": 5, "minute": 36}
